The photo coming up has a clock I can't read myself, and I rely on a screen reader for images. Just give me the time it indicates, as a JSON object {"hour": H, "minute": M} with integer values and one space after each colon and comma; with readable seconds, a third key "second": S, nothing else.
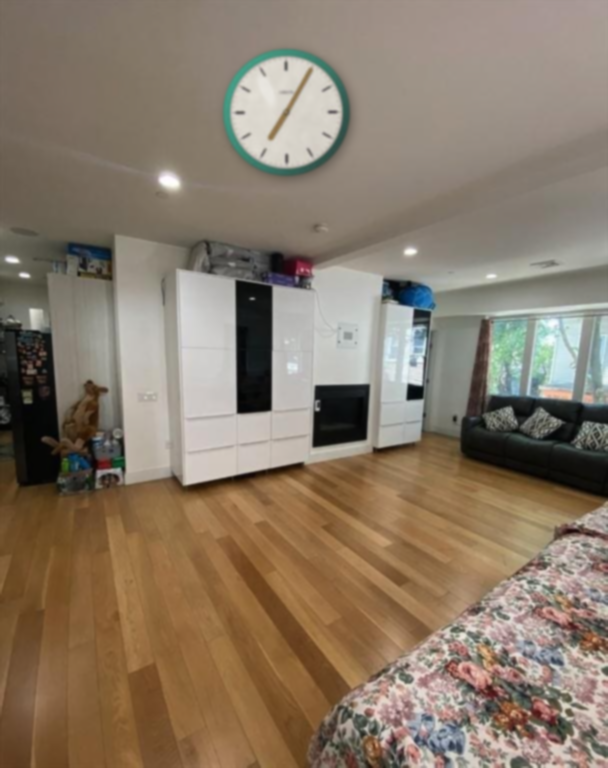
{"hour": 7, "minute": 5}
